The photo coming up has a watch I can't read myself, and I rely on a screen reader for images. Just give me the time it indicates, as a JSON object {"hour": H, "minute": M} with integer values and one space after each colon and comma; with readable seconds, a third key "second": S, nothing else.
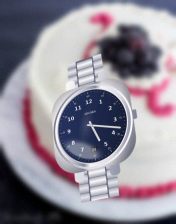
{"hour": 5, "minute": 18}
